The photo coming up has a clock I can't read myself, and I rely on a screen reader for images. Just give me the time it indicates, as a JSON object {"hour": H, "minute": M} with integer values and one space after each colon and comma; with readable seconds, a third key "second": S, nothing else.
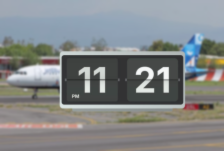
{"hour": 11, "minute": 21}
